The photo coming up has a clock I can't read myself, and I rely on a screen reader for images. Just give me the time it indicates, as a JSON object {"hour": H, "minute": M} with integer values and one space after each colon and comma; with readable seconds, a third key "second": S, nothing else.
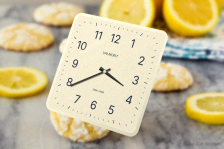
{"hour": 3, "minute": 39}
